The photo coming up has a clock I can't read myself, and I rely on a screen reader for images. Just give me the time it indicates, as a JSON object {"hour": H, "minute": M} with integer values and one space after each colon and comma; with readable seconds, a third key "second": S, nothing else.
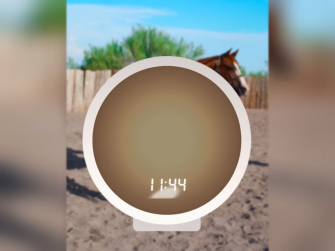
{"hour": 11, "minute": 44}
